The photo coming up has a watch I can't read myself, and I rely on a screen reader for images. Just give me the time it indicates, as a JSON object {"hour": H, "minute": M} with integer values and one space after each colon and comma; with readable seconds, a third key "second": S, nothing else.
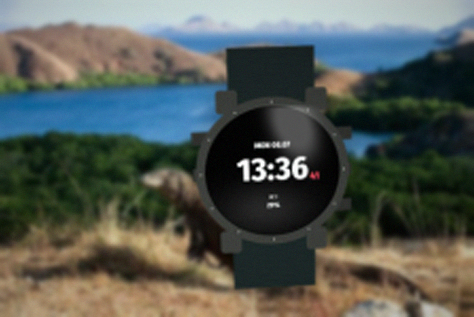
{"hour": 13, "minute": 36}
